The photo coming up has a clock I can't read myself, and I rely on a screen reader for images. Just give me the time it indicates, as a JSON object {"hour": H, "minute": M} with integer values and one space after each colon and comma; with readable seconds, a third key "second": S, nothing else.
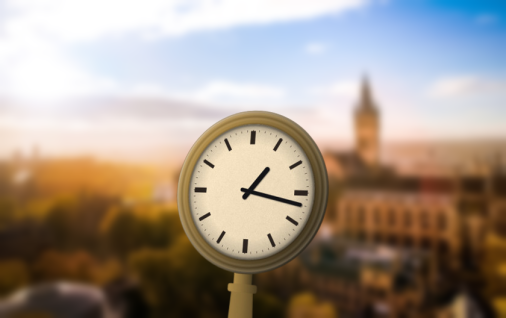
{"hour": 1, "minute": 17}
